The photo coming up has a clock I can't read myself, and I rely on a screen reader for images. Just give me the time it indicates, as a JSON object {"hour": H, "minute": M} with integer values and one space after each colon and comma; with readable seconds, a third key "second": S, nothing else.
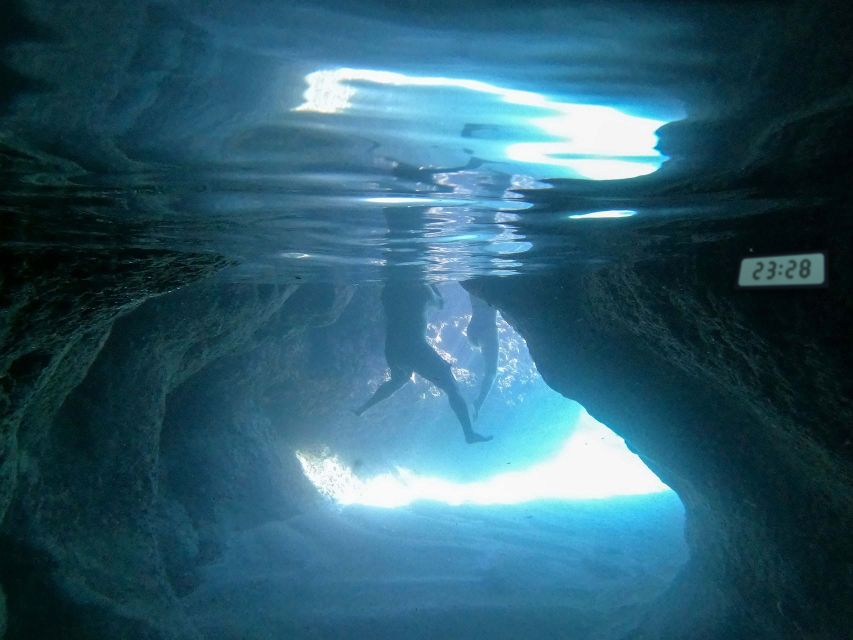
{"hour": 23, "minute": 28}
